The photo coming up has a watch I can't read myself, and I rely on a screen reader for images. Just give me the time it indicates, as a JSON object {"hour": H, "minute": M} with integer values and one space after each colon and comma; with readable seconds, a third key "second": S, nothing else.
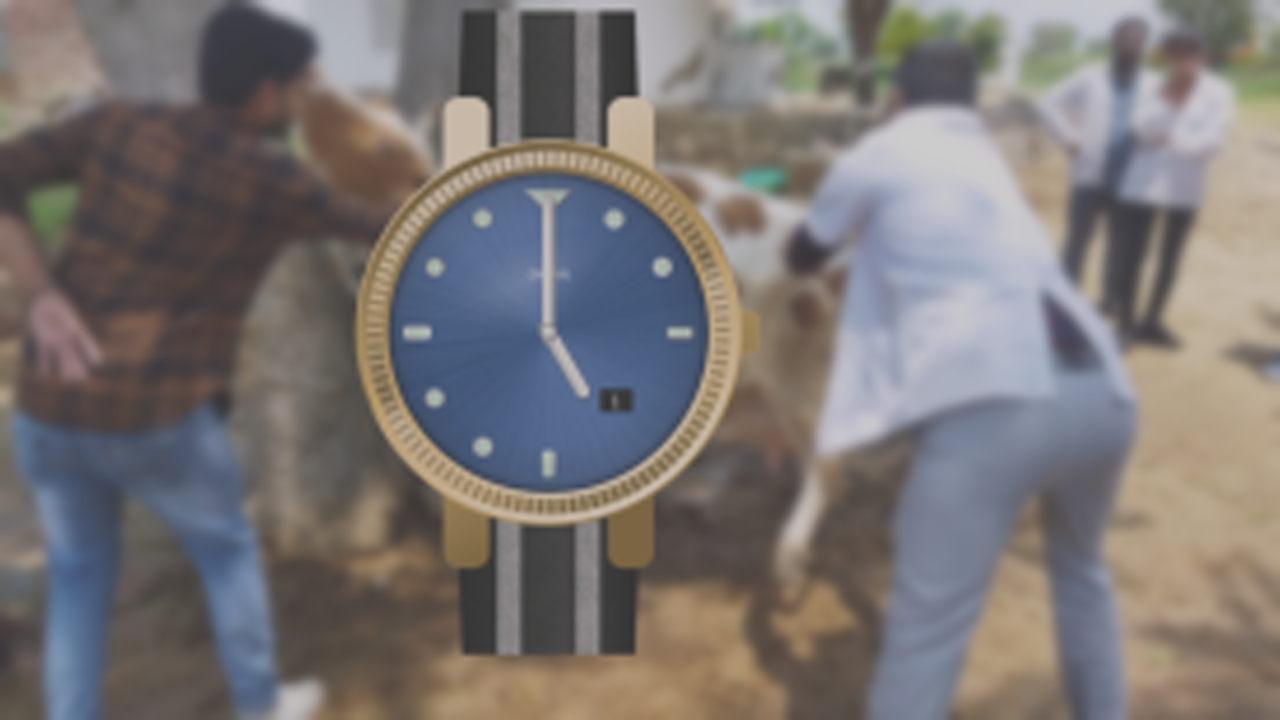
{"hour": 5, "minute": 0}
